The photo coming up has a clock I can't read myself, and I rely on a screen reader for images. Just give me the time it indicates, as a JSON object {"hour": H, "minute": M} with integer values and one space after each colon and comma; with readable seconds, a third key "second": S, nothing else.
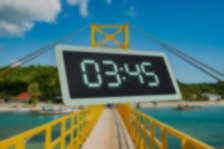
{"hour": 3, "minute": 45}
